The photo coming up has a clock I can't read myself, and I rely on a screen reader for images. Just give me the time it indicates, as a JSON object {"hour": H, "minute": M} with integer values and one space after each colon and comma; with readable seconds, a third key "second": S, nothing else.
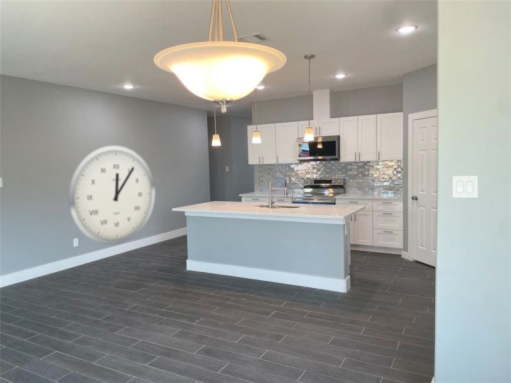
{"hour": 12, "minute": 6}
